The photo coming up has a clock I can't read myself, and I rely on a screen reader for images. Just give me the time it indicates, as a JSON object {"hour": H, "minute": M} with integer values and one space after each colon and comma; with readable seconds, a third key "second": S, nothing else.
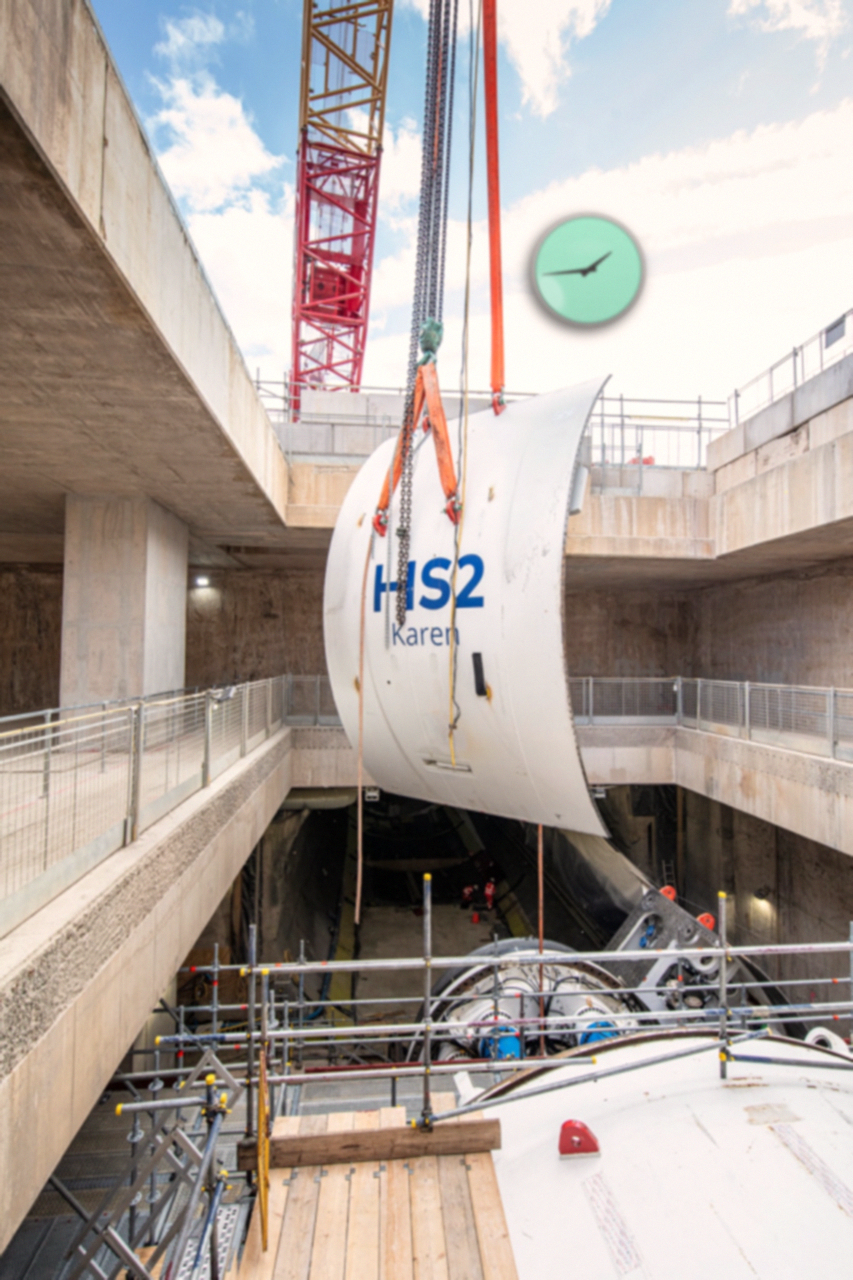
{"hour": 1, "minute": 44}
